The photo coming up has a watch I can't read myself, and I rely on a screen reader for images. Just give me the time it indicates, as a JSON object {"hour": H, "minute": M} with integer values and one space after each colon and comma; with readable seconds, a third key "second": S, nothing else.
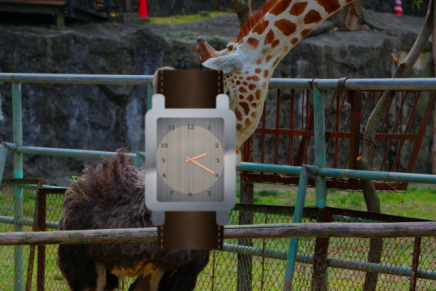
{"hour": 2, "minute": 20}
